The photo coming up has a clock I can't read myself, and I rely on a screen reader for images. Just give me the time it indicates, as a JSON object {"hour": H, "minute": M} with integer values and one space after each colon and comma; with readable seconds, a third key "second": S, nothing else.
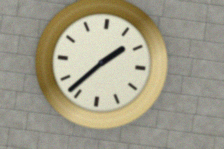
{"hour": 1, "minute": 37}
